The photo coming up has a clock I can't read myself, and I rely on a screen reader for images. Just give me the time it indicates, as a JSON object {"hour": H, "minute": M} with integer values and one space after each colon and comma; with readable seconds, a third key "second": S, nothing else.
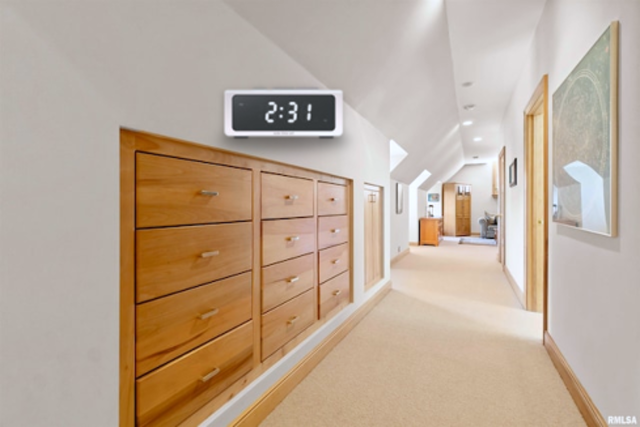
{"hour": 2, "minute": 31}
